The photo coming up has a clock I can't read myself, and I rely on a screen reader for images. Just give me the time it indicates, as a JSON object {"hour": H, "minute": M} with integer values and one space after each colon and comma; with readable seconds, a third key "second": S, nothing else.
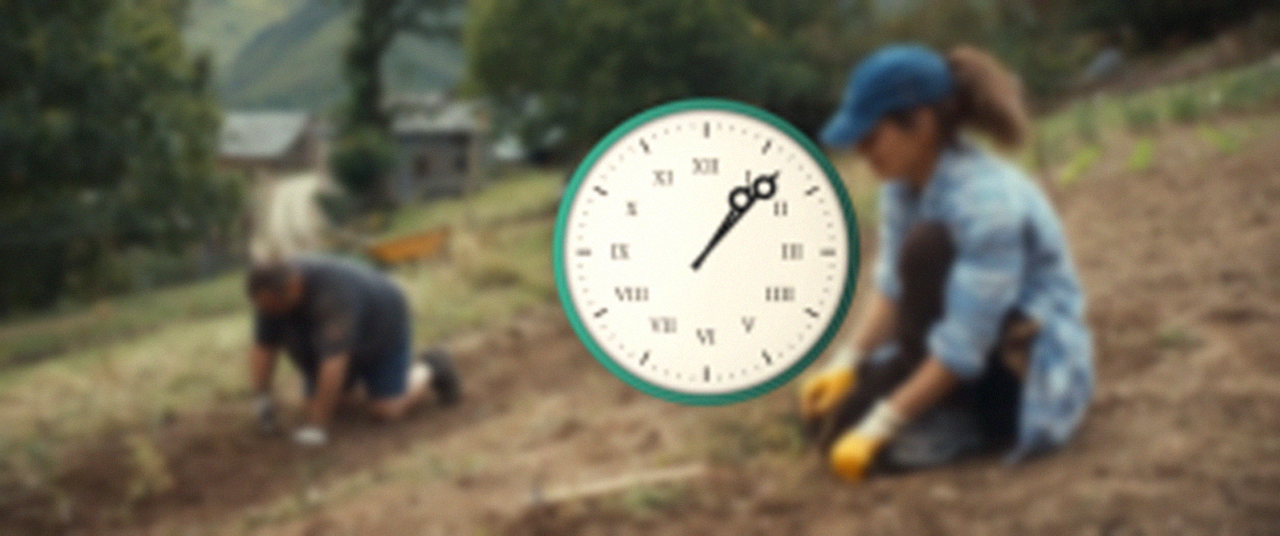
{"hour": 1, "minute": 7}
